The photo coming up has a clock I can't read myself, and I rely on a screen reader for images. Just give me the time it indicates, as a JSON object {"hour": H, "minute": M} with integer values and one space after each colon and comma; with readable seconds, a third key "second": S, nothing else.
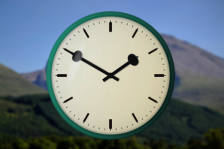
{"hour": 1, "minute": 50}
